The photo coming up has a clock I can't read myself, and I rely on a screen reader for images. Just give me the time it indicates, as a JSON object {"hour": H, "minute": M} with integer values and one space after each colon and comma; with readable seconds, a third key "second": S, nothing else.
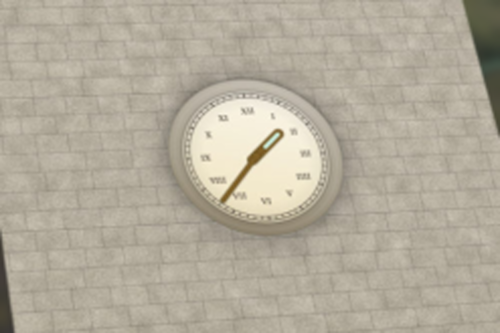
{"hour": 1, "minute": 37}
